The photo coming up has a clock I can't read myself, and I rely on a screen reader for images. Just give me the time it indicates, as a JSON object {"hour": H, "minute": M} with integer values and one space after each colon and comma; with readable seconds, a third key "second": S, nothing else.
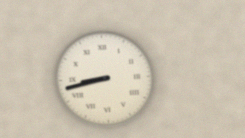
{"hour": 8, "minute": 43}
